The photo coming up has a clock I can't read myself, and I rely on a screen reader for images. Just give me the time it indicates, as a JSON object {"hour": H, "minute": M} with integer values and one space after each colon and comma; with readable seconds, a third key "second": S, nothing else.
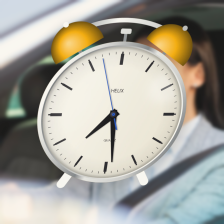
{"hour": 7, "minute": 28, "second": 57}
